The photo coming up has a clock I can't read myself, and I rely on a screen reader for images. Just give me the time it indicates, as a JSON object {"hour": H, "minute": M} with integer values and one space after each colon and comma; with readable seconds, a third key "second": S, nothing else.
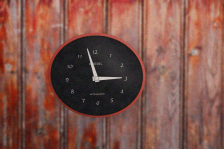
{"hour": 2, "minute": 58}
